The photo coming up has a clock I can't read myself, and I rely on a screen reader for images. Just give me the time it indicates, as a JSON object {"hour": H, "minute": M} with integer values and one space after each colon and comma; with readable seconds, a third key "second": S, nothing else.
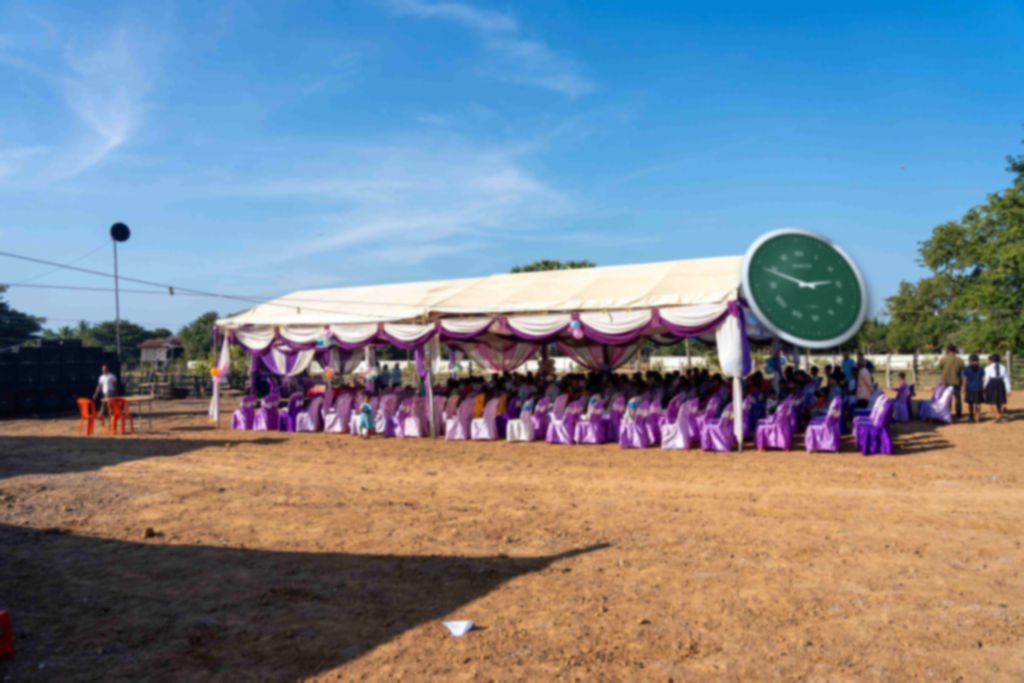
{"hour": 2, "minute": 49}
